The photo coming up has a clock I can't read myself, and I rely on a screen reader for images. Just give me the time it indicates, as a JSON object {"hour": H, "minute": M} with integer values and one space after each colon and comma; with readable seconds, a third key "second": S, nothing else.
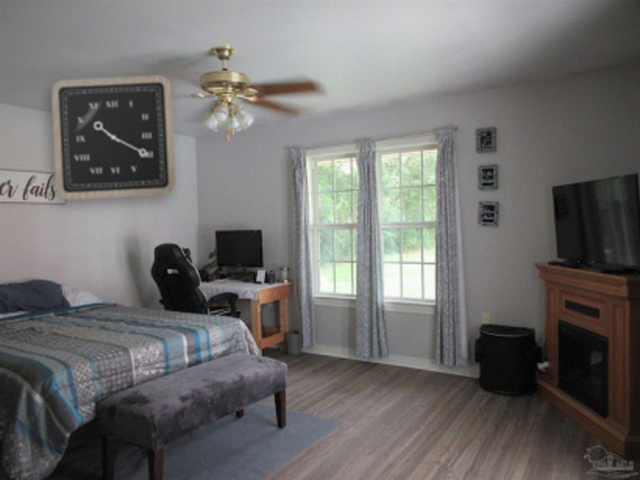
{"hour": 10, "minute": 20}
